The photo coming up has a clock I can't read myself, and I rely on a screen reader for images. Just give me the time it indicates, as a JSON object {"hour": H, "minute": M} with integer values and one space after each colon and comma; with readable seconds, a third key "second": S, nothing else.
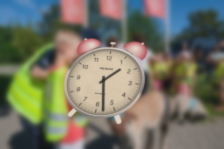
{"hour": 1, "minute": 28}
